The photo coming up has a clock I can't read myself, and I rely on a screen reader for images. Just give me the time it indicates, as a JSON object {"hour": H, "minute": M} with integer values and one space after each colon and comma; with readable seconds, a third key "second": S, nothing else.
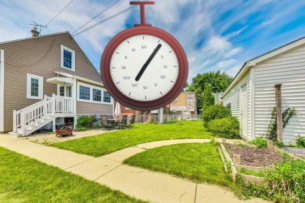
{"hour": 7, "minute": 6}
